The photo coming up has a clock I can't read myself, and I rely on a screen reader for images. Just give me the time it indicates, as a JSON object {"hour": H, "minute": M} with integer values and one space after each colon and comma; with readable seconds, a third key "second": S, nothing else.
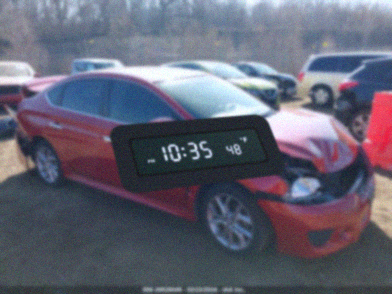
{"hour": 10, "minute": 35}
